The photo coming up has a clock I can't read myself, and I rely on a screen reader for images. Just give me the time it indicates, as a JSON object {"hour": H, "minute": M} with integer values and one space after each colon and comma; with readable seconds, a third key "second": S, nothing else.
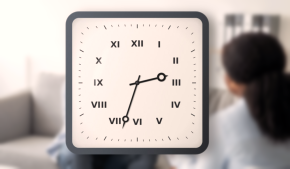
{"hour": 2, "minute": 33}
